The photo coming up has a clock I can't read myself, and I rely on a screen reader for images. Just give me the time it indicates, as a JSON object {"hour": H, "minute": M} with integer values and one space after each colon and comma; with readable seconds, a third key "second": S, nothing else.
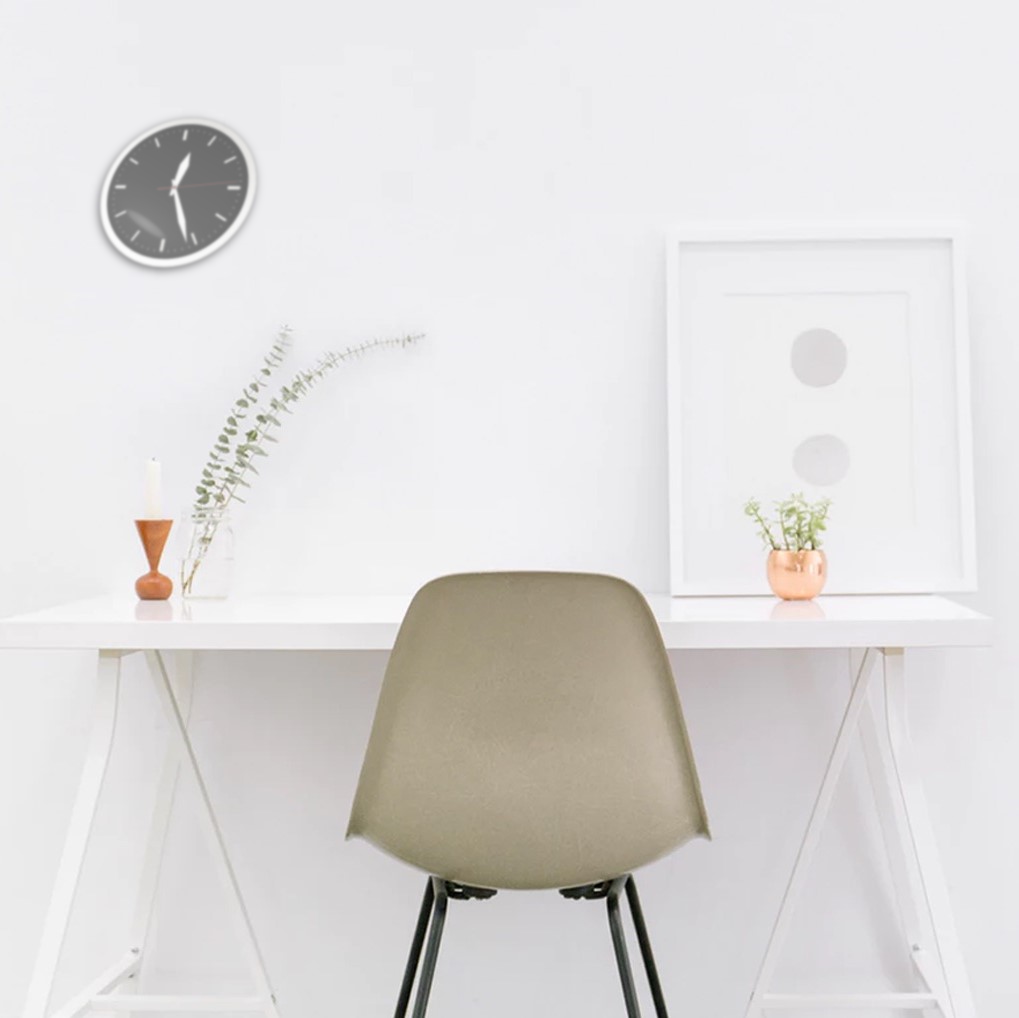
{"hour": 12, "minute": 26, "second": 14}
